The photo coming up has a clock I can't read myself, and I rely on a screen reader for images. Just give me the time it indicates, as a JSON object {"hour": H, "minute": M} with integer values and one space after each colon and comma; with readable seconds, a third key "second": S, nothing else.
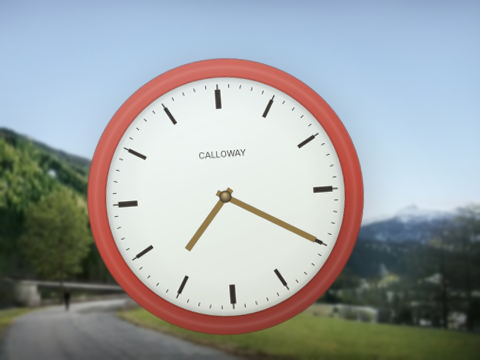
{"hour": 7, "minute": 20}
